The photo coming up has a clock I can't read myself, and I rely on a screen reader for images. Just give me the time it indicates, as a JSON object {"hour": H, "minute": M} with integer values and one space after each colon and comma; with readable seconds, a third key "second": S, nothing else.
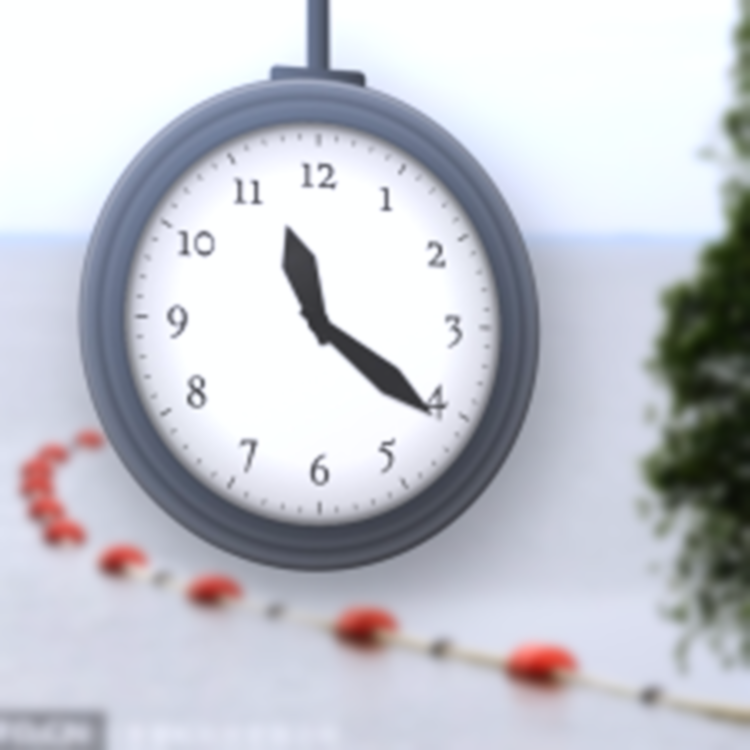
{"hour": 11, "minute": 21}
